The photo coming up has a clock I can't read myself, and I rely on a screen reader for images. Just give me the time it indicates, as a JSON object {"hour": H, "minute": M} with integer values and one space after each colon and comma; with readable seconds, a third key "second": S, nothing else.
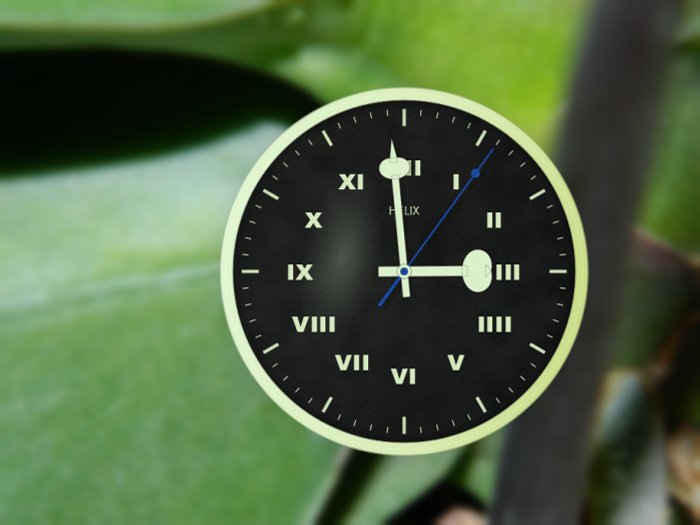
{"hour": 2, "minute": 59, "second": 6}
